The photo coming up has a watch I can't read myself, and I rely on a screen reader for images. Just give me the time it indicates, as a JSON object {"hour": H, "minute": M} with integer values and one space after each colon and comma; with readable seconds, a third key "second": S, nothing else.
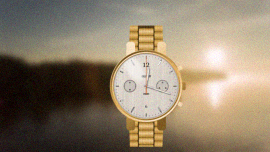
{"hour": 12, "minute": 18}
